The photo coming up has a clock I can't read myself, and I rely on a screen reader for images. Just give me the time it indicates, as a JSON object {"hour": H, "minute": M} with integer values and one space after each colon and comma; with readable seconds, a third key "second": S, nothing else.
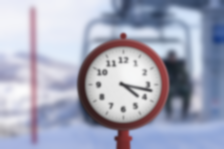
{"hour": 4, "minute": 17}
